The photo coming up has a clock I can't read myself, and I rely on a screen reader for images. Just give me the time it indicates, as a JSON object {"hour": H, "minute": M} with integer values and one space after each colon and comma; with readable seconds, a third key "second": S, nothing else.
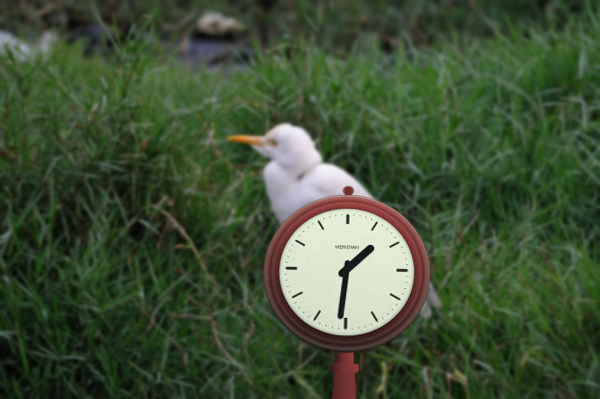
{"hour": 1, "minute": 31}
